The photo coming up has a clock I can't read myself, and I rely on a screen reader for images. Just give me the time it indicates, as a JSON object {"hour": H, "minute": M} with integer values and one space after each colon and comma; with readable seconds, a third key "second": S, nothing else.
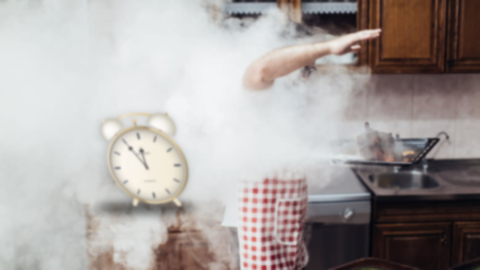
{"hour": 11, "minute": 55}
